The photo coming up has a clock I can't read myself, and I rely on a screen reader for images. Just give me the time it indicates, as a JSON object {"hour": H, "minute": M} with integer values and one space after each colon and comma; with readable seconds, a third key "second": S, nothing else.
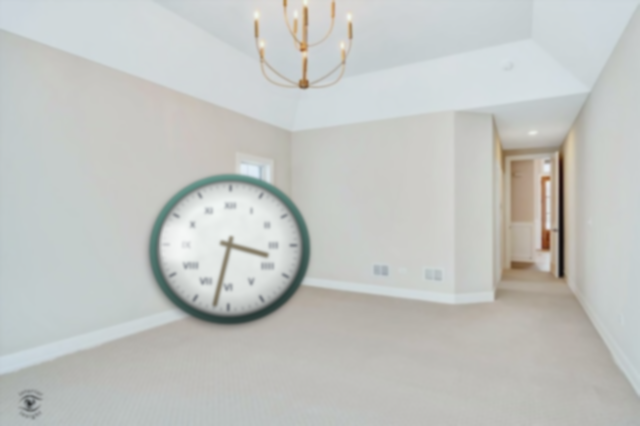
{"hour": 3, "minute": 32}
